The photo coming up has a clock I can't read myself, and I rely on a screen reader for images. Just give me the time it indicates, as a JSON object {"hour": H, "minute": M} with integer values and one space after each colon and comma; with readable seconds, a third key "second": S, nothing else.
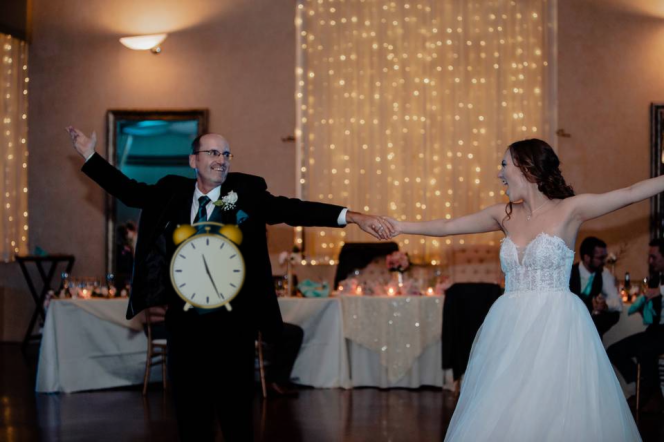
{"hour": 11, "minute": 26}
